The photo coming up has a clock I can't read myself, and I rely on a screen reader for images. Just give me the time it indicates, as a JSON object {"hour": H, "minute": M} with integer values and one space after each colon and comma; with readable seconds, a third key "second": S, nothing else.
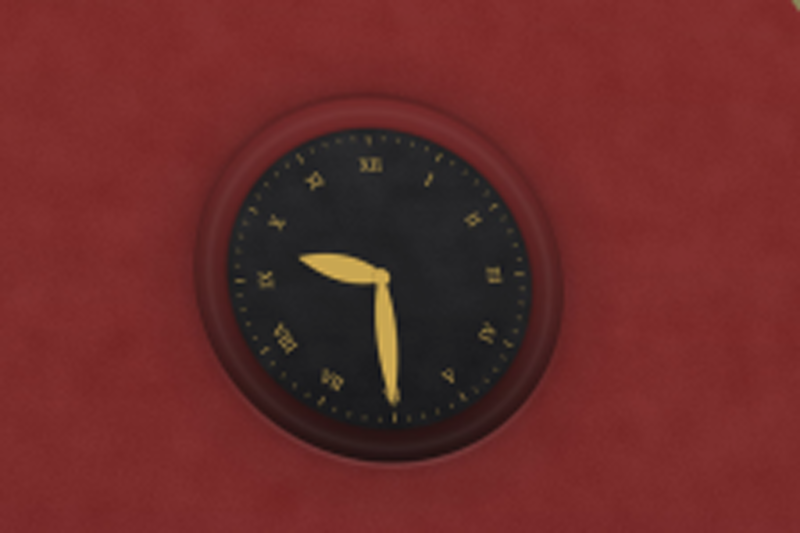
{"hour": 9, "minute": 30}
